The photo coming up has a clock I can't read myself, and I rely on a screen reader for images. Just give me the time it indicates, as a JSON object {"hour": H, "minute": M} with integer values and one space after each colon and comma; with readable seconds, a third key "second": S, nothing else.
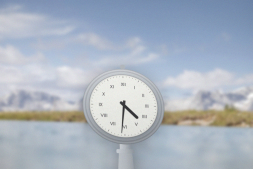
{"hour": 4, "minute": 31}
